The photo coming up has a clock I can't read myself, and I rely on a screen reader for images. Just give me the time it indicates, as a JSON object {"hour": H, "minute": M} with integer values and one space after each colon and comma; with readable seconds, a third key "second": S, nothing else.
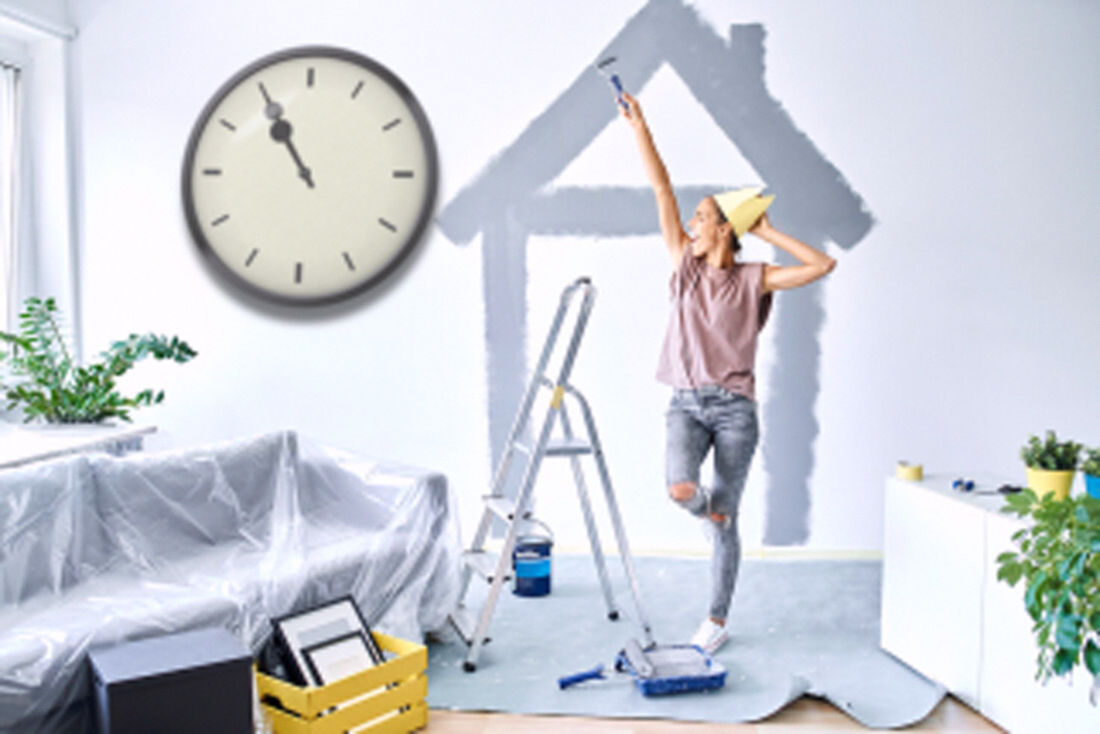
{"hour": 10, "minute": 55}
